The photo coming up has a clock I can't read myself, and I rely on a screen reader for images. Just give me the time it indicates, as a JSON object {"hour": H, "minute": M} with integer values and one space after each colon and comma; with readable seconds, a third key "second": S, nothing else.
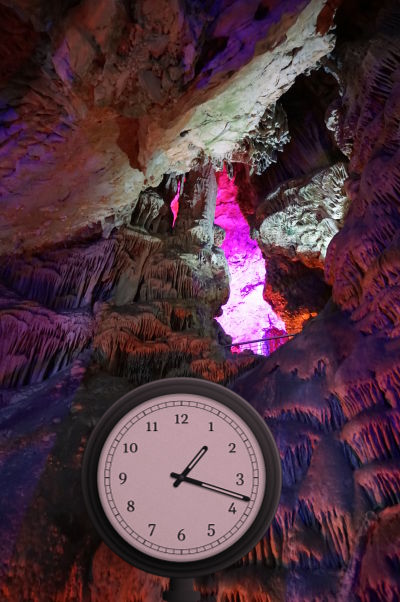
{"hour": 1, "minute": 18}
